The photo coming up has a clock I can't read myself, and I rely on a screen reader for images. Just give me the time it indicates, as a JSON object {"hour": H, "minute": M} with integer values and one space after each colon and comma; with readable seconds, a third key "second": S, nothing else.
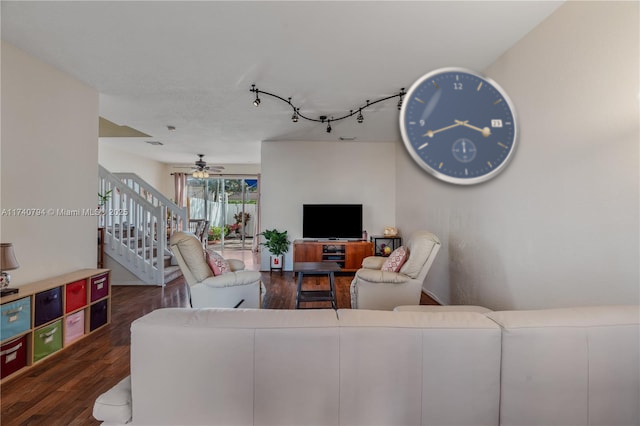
{"hour": 3, "minute": 42}
